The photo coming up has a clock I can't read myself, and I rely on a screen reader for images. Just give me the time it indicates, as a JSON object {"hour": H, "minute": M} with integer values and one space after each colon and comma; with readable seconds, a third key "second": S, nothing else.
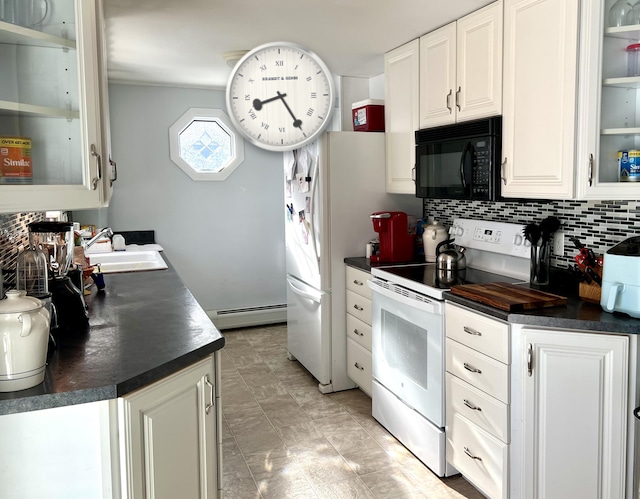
{"hour": 8, "minute": 25}
